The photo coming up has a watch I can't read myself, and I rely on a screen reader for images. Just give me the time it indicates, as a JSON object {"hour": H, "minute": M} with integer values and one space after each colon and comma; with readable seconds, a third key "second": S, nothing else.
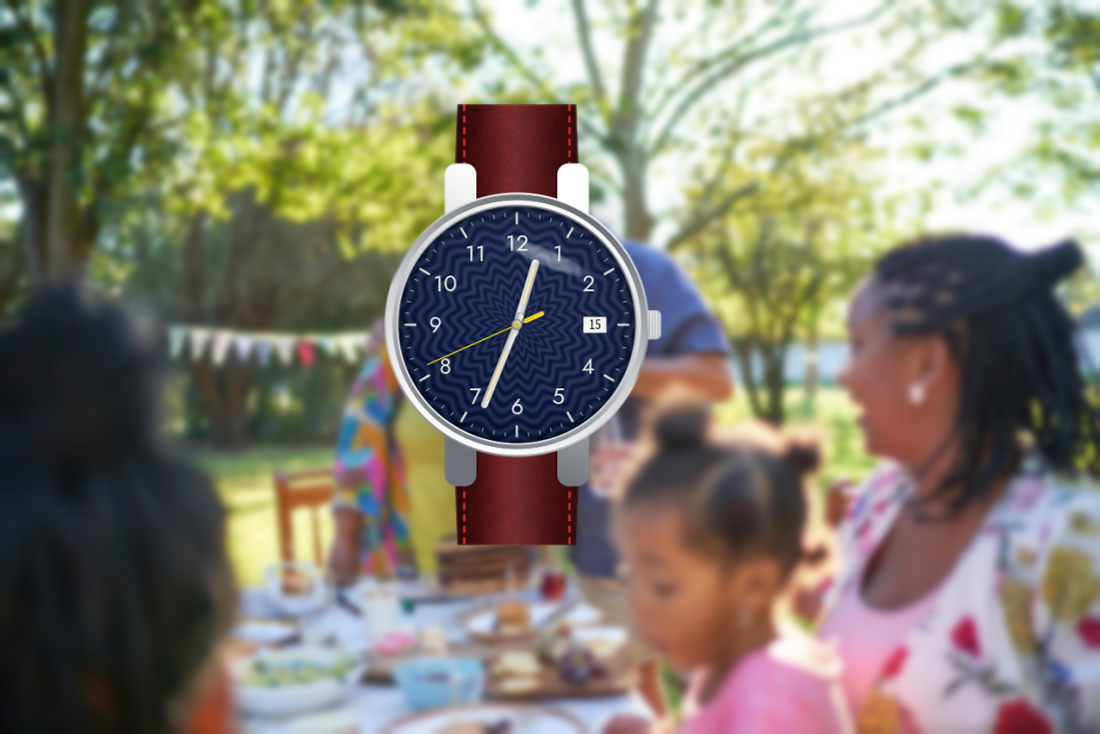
{"hour": 12, "minute": 33, "second": 41}
